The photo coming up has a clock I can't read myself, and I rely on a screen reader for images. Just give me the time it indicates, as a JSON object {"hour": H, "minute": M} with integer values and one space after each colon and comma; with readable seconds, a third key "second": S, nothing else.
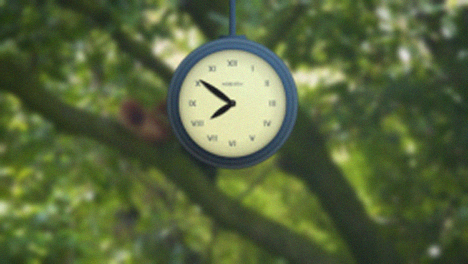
{"hour": 7, "minute": 51}
